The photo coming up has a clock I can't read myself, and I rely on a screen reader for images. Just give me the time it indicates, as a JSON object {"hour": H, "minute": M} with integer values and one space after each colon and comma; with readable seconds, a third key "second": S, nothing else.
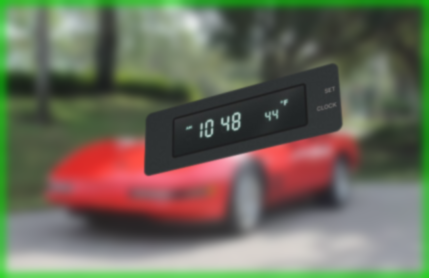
{"hour": 10, "minute": 48}
